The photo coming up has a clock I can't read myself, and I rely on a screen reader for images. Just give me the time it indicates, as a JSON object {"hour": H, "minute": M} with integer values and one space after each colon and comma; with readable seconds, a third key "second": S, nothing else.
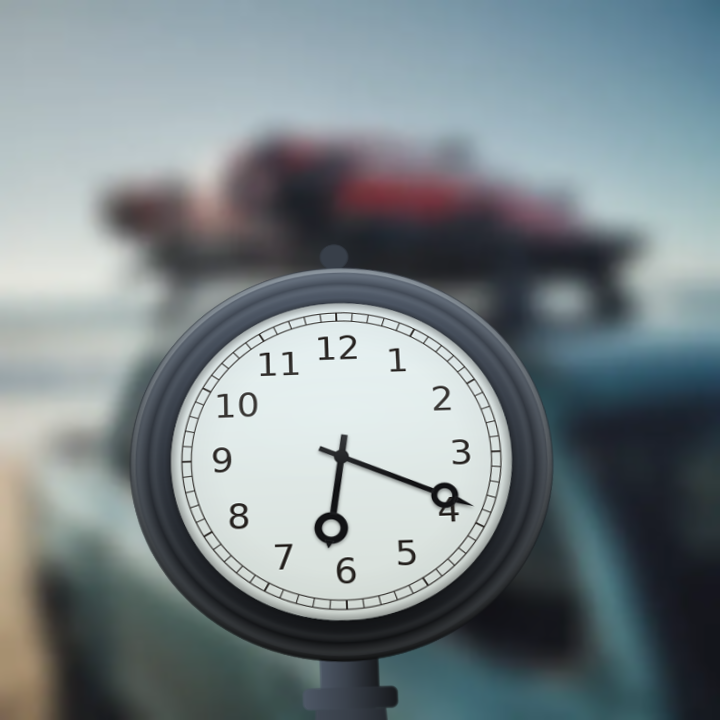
{"hour": 6, "minute": 19}
